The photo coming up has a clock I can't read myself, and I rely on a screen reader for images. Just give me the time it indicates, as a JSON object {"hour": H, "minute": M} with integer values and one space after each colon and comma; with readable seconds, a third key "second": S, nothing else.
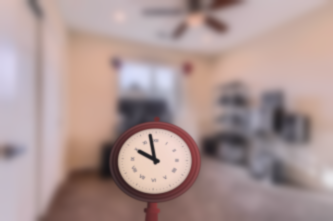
{"hour": 9, "minute": 58}
